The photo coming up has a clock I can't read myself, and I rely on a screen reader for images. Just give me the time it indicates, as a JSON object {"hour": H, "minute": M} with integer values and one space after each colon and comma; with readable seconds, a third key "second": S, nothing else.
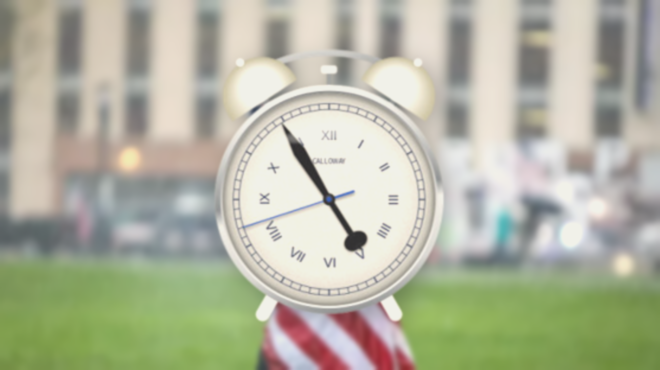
{"hour": 4, "minute": 54, "second": 42}
